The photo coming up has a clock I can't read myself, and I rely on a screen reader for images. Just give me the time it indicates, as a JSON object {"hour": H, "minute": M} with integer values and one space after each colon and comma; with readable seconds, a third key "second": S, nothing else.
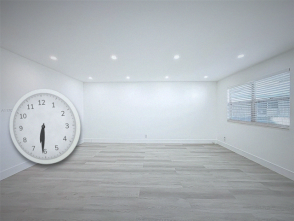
{"hour": 6, "minute": 31}
